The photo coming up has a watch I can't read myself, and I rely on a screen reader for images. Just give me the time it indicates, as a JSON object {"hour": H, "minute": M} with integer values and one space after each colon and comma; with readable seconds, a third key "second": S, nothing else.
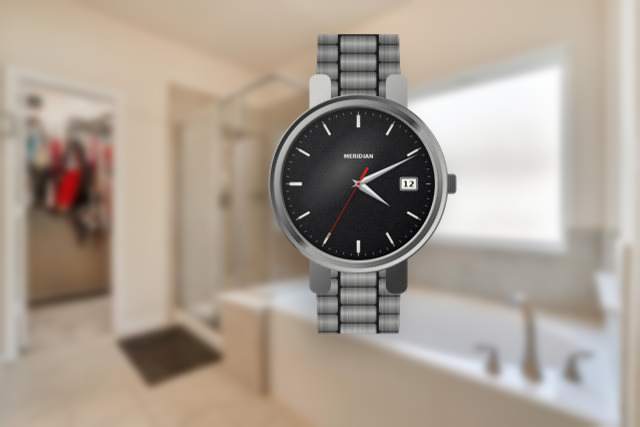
{"hour": 4, "minute": 10, "second": 35}
